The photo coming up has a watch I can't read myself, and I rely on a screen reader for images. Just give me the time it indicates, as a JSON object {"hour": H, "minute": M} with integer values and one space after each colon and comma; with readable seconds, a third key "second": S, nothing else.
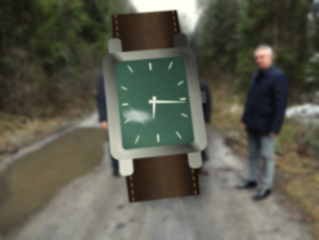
{"hour": 6, "minute": 16}
